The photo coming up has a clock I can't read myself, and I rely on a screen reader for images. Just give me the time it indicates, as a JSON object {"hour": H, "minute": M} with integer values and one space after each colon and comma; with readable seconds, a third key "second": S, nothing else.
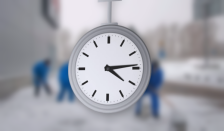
{"hour": 4, "minute": 14}
